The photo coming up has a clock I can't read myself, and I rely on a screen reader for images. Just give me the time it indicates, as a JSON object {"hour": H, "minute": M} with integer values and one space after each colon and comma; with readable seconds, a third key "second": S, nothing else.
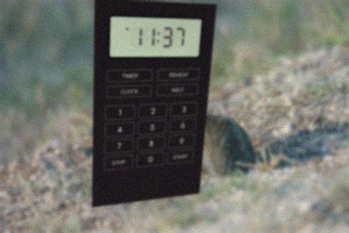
{"hour": 11, "minute": 37}
